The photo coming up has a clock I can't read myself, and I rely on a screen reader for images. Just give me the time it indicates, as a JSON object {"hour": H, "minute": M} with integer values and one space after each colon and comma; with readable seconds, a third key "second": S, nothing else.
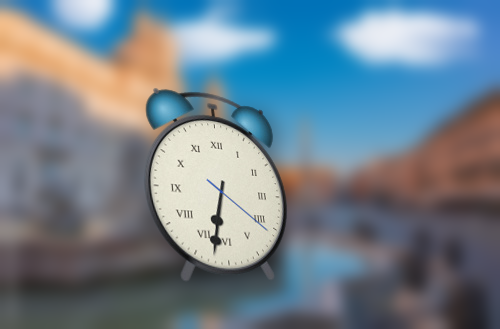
{"hour": 6, "minute": 32, "second": 21}
